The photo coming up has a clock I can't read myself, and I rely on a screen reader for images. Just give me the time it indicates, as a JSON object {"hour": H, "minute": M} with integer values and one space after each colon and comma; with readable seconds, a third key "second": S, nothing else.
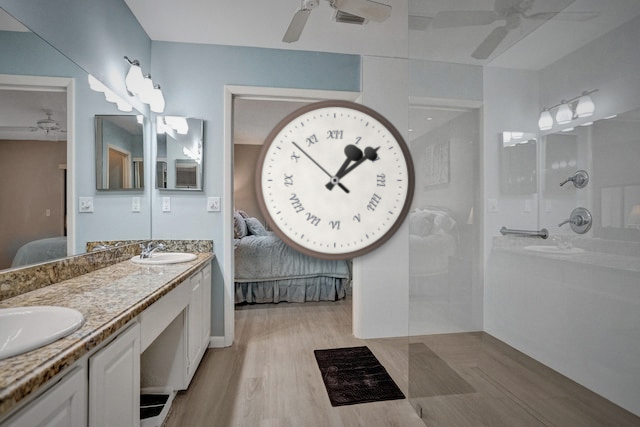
{"hour": 1, "minute": 8, "second": 52}
